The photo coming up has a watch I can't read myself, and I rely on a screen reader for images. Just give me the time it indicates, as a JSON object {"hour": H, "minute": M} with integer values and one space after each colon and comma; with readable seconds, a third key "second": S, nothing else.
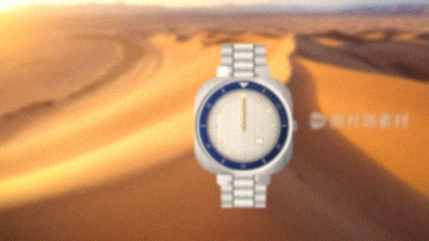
{"hour": 12, "minute": 0}
